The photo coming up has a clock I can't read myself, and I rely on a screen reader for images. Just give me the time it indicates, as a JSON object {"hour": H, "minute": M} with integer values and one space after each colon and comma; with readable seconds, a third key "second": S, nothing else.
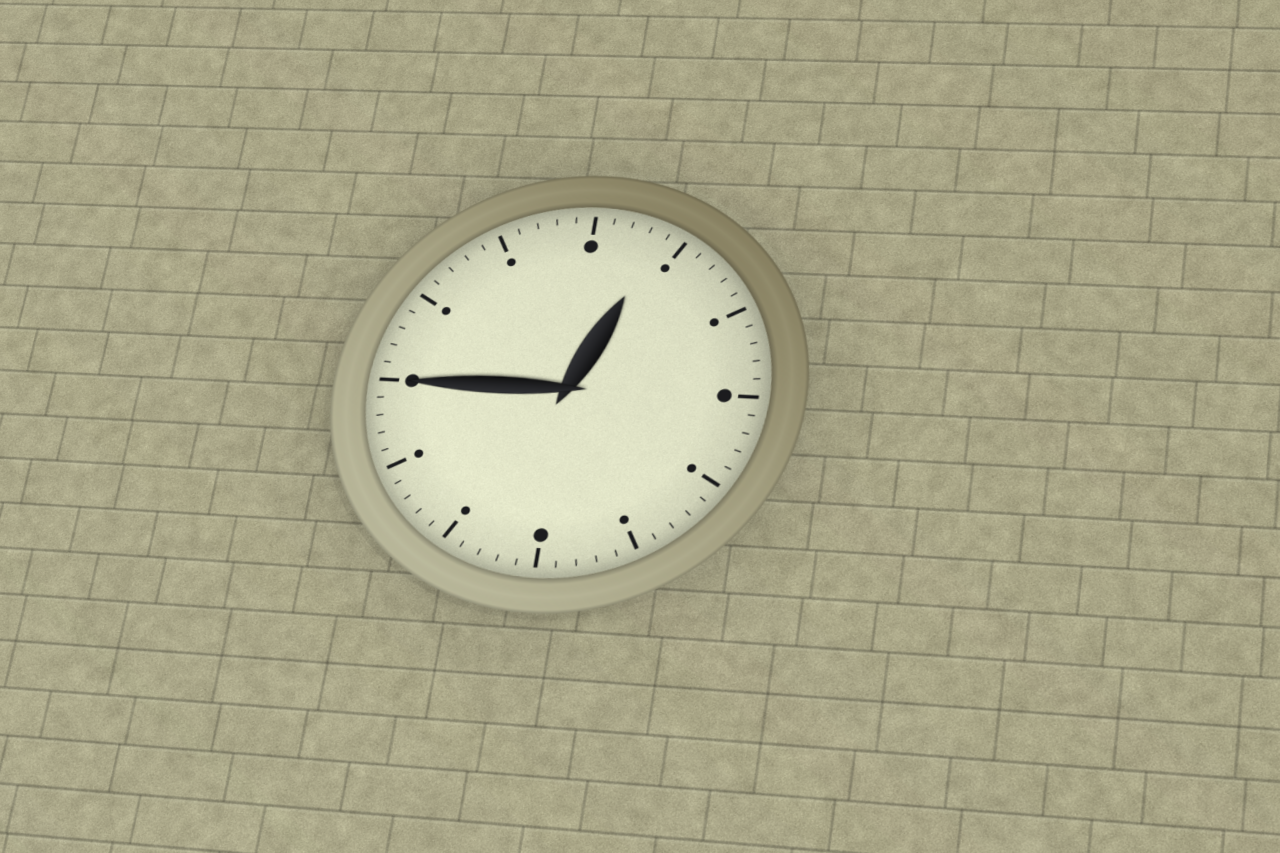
{"hour": 12, "minute": 45}
